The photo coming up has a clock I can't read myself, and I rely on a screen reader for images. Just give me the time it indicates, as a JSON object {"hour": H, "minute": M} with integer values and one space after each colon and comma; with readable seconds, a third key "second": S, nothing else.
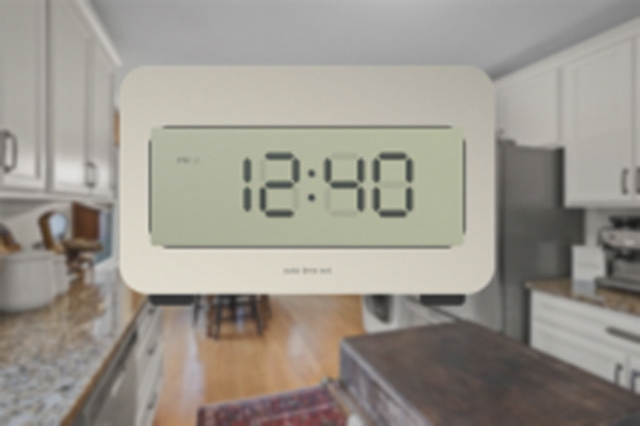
{"hour": 12, "minute": 40}
